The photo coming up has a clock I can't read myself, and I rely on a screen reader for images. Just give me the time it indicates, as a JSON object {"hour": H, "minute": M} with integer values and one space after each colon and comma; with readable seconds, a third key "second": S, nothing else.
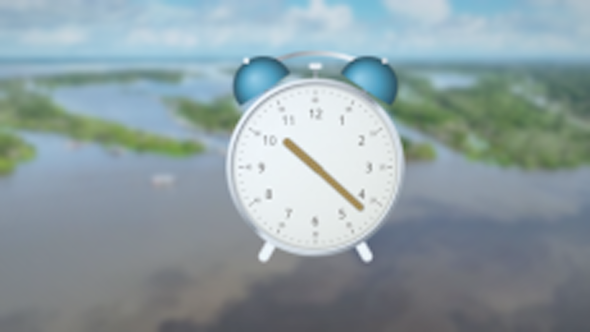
{"hour": 10, "minute": 22}
